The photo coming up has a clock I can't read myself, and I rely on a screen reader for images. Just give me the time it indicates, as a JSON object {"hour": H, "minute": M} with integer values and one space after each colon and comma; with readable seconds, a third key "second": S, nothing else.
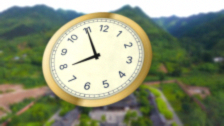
{"hour": 7, "minute": 55}
